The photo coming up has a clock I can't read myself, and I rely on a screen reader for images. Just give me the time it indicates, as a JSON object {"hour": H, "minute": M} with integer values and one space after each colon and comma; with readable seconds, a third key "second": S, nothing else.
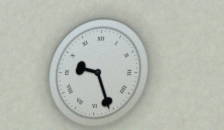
{"hour": 9, "minute": 26}
